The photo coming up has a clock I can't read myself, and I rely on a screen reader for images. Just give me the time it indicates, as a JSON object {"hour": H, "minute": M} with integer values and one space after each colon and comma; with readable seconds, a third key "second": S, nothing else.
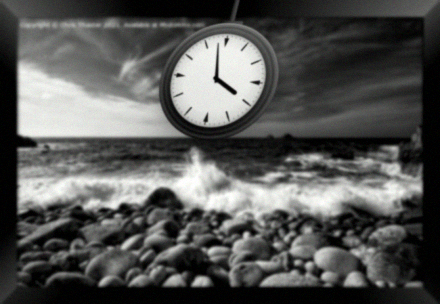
{"hour": 3, "minute": 58}
